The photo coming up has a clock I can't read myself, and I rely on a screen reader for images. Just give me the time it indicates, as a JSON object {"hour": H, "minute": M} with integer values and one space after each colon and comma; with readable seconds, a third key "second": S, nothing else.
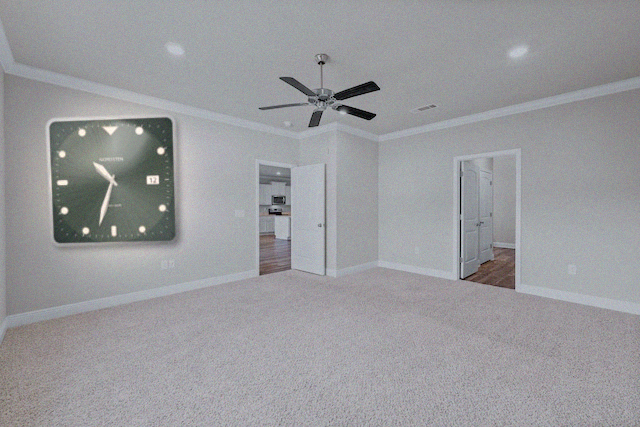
{"hour": 10, "minute": 33}
